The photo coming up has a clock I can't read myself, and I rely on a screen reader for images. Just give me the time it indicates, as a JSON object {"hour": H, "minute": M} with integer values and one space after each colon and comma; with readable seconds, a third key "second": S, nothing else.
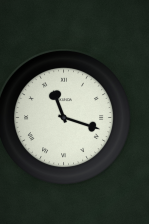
{"hour": 11, "minute": 18}
